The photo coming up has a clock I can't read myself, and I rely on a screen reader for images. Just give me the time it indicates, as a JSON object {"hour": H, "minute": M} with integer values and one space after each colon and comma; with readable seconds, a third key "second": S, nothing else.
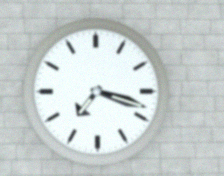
{"hour": 7, "minute": 18}
